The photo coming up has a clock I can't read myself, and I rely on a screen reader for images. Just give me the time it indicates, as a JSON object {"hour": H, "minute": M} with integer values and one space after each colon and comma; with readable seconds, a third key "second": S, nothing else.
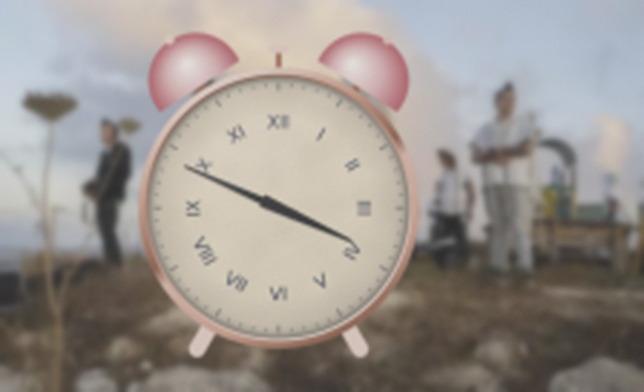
{"hour": 3, "minute": 49}
